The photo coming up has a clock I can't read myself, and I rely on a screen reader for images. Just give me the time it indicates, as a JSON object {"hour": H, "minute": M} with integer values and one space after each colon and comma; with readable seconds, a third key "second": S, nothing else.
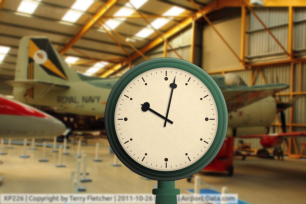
{"hour": 10, "minute": 2}
